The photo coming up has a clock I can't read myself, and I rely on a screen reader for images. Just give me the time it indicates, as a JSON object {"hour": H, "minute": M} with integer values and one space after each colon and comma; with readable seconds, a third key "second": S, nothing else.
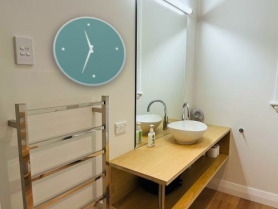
{"hour": 11, "minute": 34}
